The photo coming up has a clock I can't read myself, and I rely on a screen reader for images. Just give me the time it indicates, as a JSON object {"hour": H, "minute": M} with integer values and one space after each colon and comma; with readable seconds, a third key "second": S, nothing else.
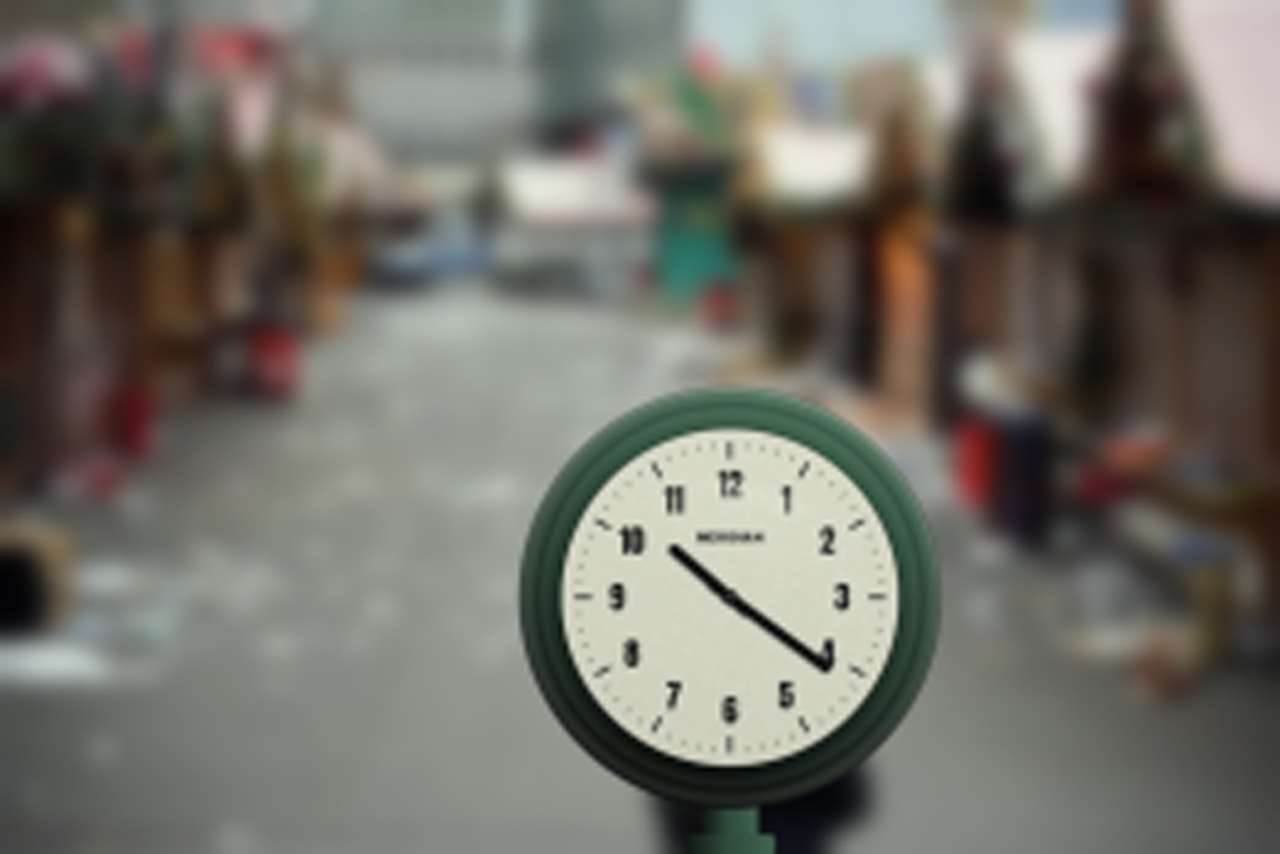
{"hour": 10, "minute": 21}
